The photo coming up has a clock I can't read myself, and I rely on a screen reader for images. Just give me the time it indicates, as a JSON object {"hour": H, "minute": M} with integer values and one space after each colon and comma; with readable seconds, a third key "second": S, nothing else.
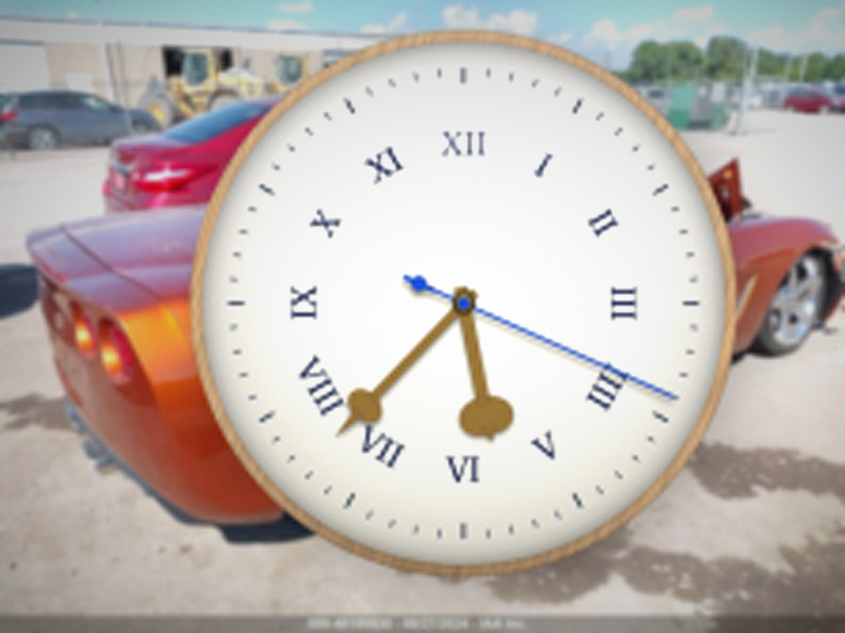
{"hour": 5, "minute": 37, "second": 19}
